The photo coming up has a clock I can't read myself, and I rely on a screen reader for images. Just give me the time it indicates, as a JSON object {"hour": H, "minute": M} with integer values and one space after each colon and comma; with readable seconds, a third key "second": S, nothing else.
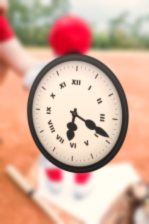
{"hour": 6, "minute": 19}
